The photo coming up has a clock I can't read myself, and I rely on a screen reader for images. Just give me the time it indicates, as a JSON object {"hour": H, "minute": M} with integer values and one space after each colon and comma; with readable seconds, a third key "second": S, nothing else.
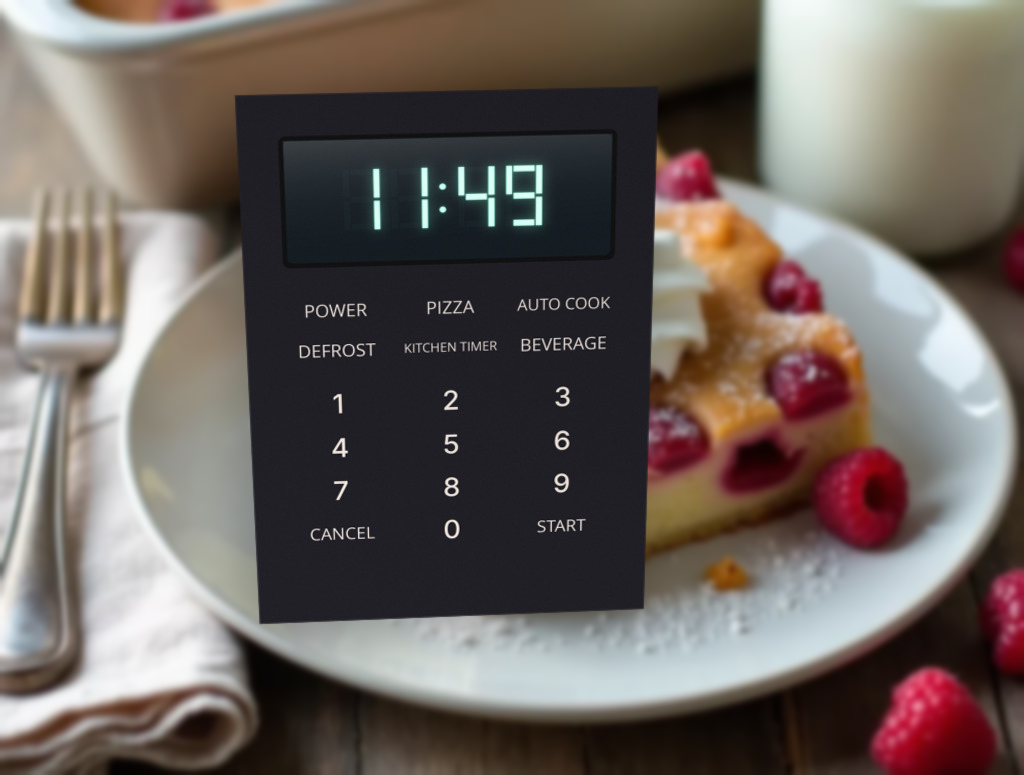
{"hour": 11, "minute": 49}
